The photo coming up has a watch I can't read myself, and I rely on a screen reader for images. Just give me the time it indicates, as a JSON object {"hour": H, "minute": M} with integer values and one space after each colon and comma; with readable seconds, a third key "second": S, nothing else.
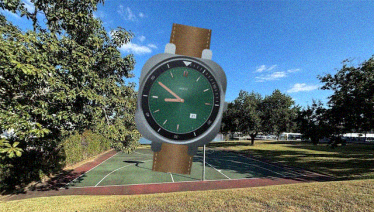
{"hour": 8, "minute": 50}
